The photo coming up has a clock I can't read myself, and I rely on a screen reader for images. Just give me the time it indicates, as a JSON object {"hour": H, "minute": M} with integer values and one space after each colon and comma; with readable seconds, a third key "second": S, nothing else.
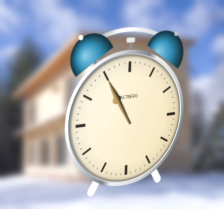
{"hour": 10, "minute": 55}
